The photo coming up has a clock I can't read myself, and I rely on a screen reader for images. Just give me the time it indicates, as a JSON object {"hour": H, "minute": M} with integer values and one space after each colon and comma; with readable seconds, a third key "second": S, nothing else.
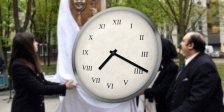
{"hour": 7, "minute": 19}
